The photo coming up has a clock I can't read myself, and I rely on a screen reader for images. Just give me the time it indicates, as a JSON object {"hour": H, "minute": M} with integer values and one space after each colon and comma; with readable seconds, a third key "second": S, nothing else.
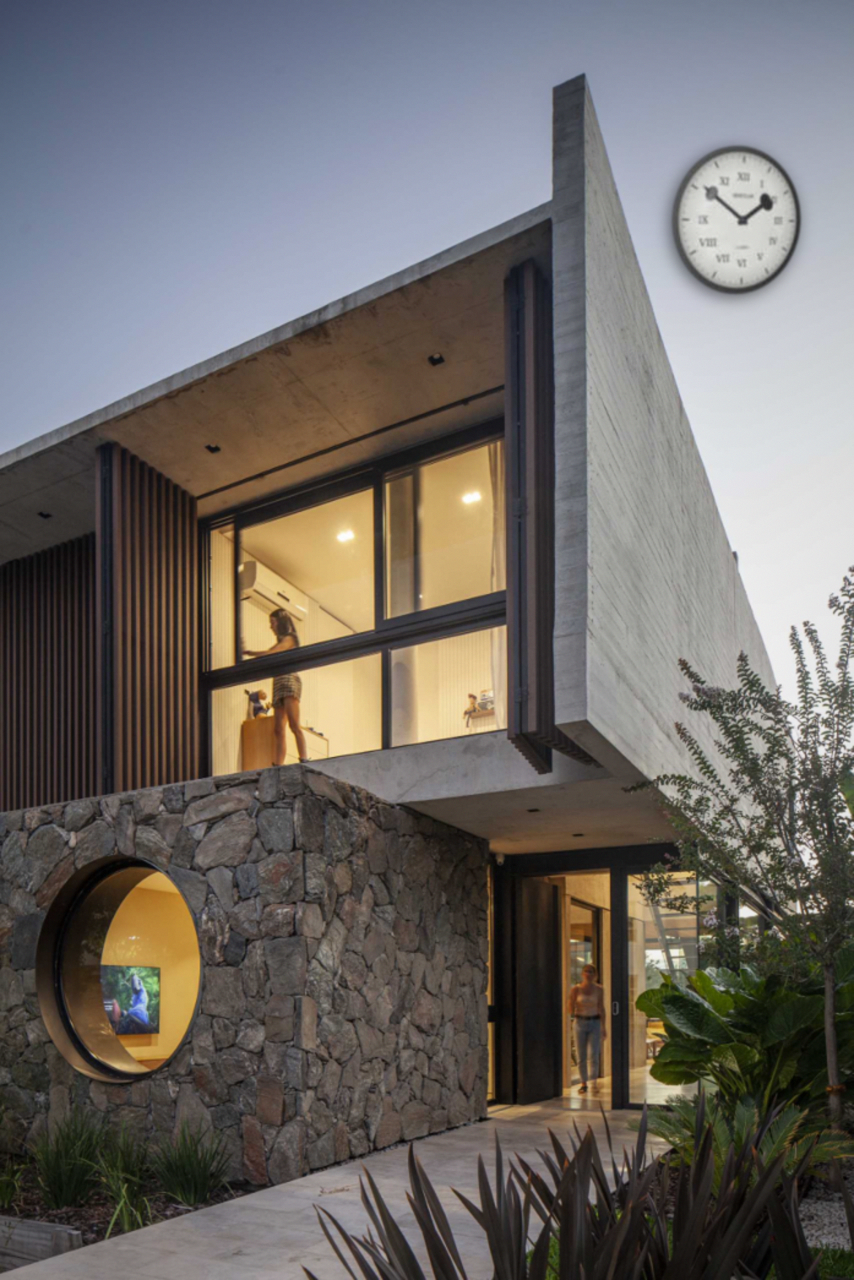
{"hour": 1, "minute": 51}
